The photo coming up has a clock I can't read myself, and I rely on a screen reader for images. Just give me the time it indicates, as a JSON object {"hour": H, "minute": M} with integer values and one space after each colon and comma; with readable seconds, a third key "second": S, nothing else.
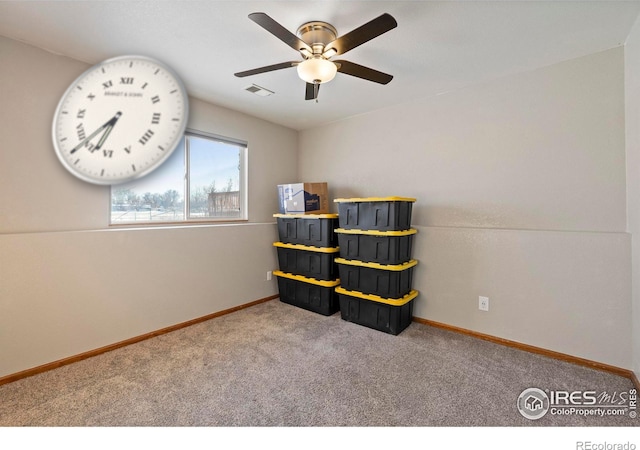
{"hour": 6, "minute": 37}
